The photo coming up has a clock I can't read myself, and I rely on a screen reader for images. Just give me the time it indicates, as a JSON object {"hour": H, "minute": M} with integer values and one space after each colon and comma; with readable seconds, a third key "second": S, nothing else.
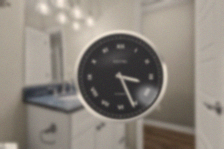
{"hour": 3, "minute": 26}
